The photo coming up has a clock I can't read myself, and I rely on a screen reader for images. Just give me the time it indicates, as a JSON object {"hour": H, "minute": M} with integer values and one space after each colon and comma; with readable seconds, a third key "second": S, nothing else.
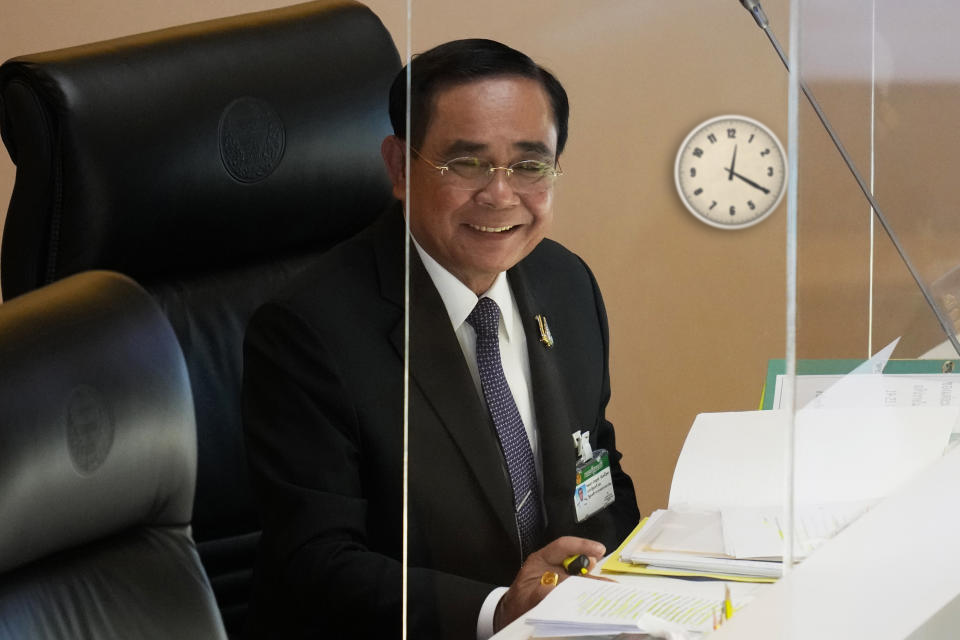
{"hour": 12, "minute": 20}
